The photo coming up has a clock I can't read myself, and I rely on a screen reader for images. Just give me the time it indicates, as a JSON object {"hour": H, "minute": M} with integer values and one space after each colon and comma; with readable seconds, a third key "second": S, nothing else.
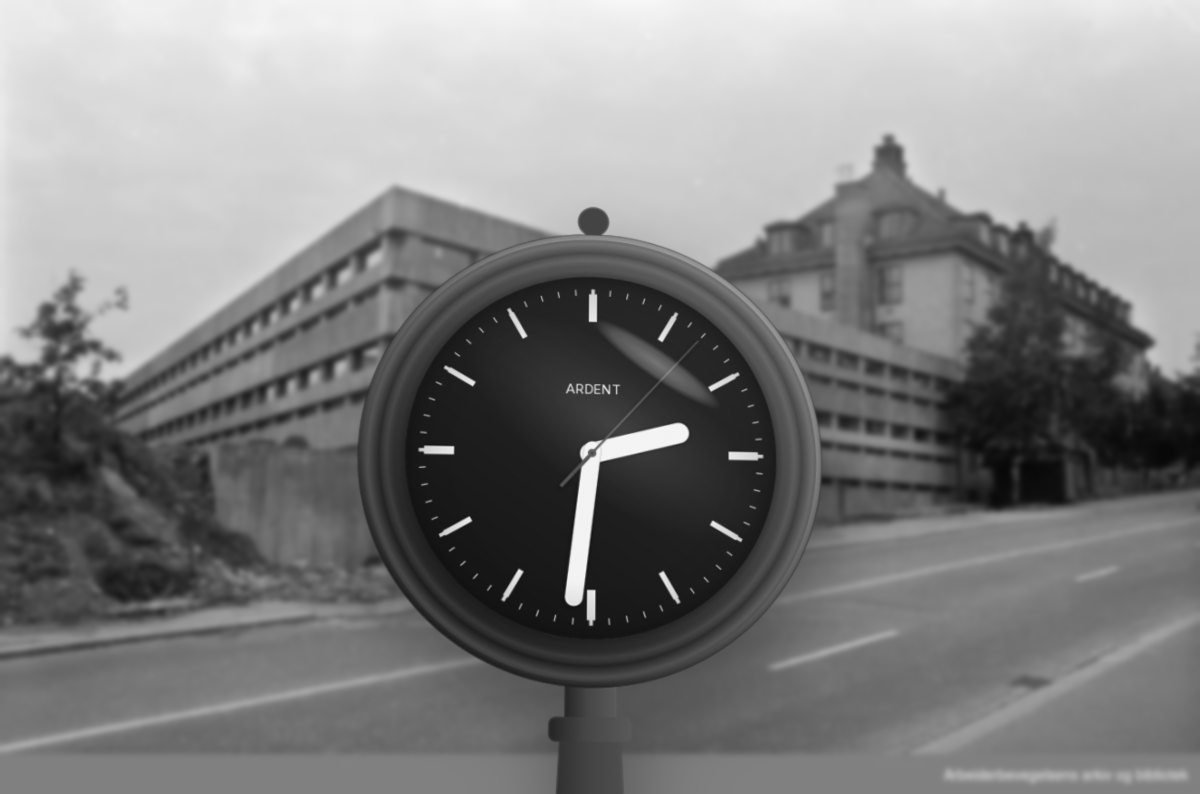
{"hour": 2, "minute": 31, "second": 7}
